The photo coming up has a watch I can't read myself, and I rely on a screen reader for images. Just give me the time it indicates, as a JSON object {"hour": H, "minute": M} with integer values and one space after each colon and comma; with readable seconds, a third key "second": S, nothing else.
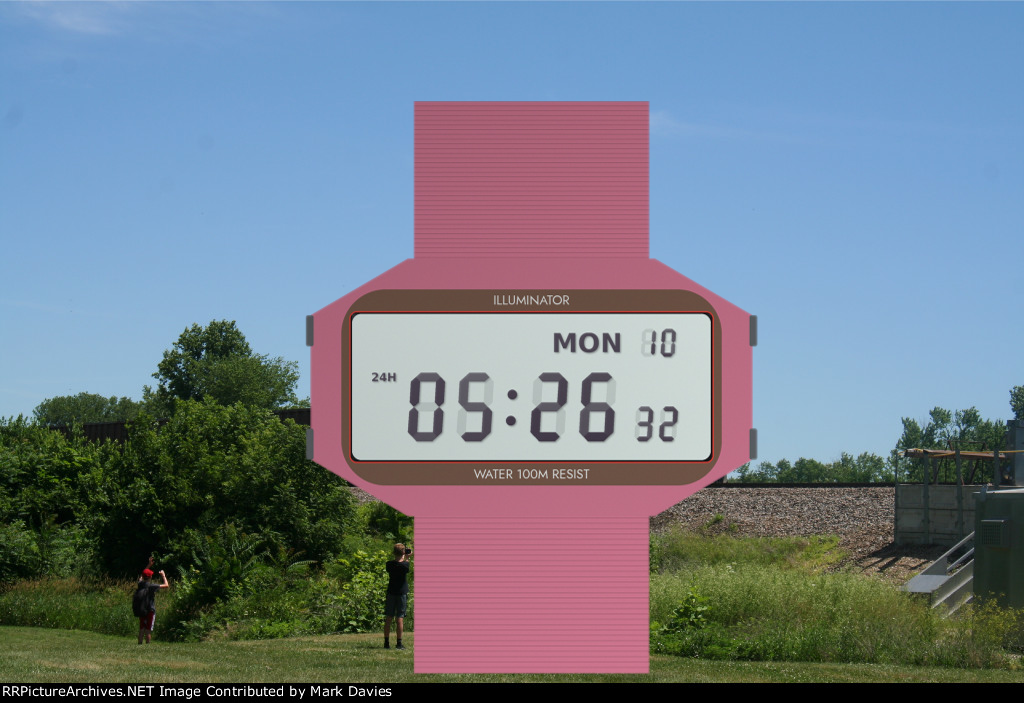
{"hour": 5, "minute": 26, "second": 32}
